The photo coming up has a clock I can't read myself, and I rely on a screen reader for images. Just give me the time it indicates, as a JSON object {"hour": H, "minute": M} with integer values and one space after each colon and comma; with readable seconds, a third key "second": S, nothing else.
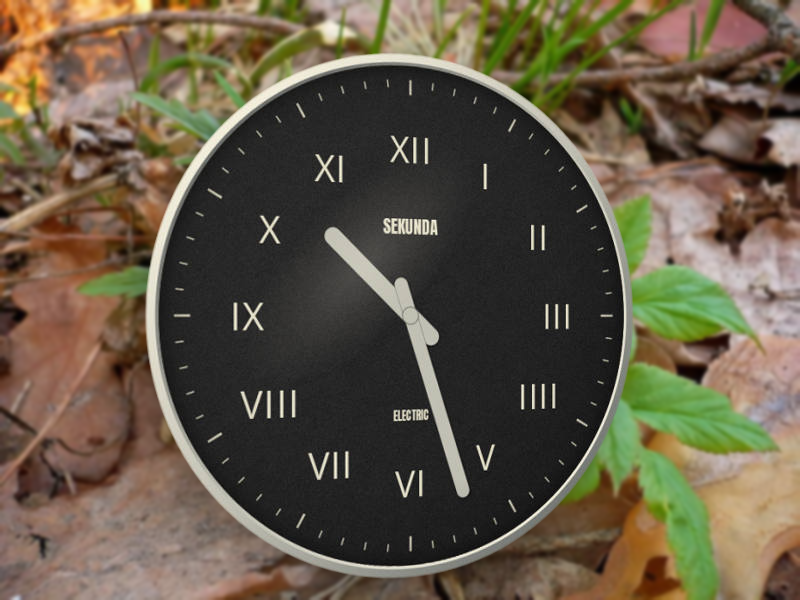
{"hour": 10, "minute": 27}
